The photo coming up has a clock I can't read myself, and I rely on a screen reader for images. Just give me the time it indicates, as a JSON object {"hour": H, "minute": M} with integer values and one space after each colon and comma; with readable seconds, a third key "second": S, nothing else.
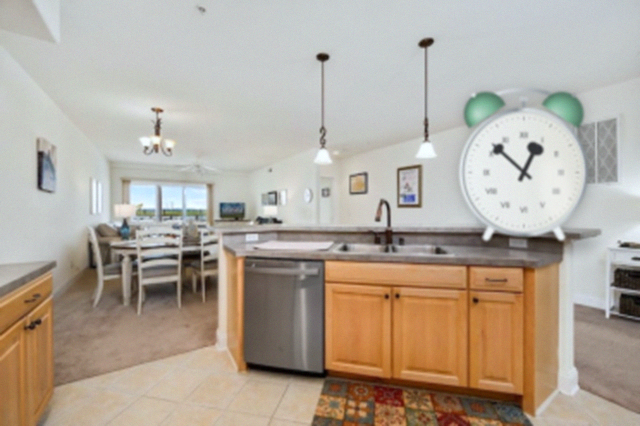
{"hour": 12, "minute": 52}
